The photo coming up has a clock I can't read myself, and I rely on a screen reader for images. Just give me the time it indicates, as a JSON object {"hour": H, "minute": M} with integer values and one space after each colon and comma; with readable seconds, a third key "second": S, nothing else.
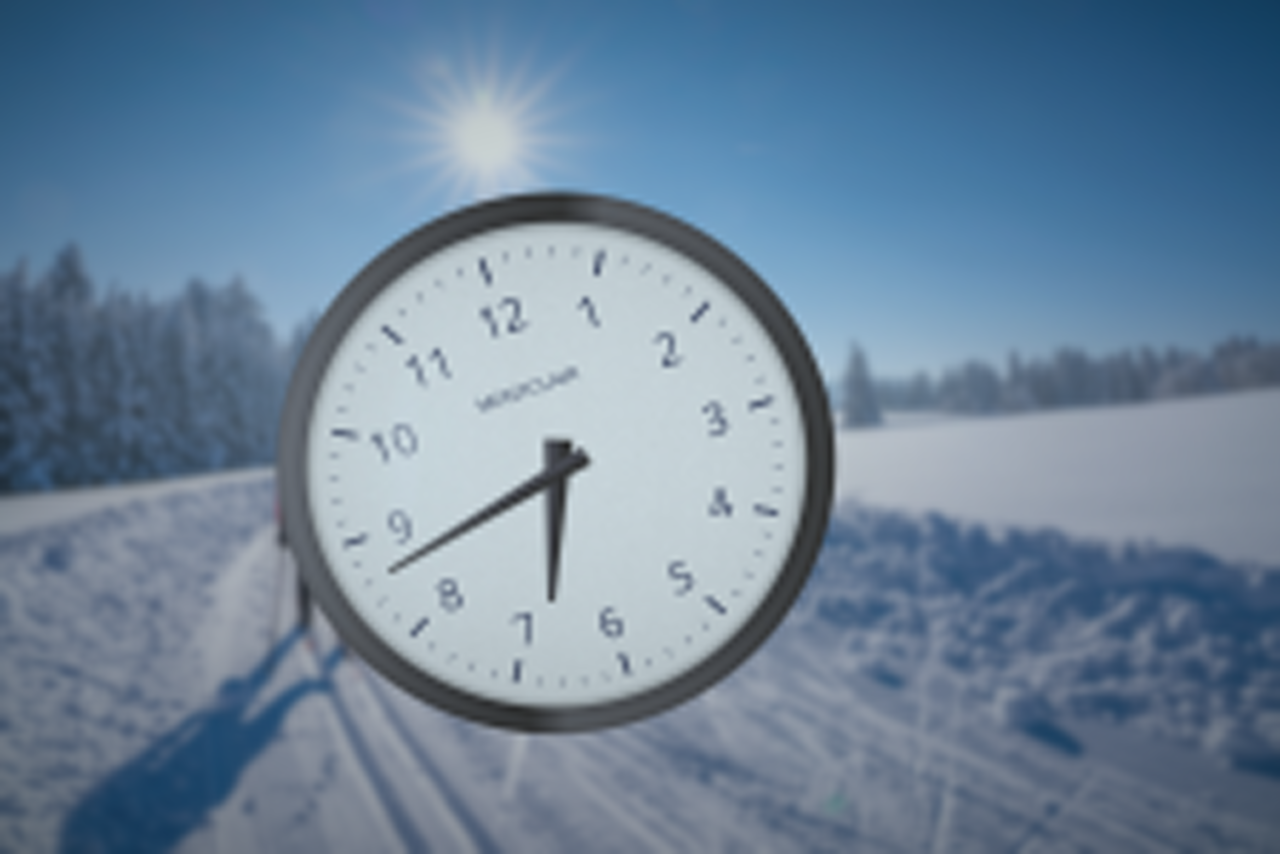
{"hour": 6, "minute": 43}
